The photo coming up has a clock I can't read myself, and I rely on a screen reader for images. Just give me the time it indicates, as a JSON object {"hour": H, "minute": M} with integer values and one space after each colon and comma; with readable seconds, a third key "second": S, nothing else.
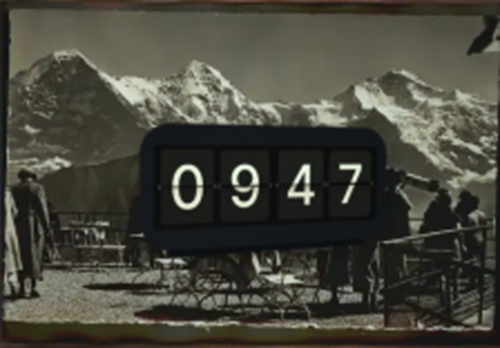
{"hour": 9, "minute": 47}
